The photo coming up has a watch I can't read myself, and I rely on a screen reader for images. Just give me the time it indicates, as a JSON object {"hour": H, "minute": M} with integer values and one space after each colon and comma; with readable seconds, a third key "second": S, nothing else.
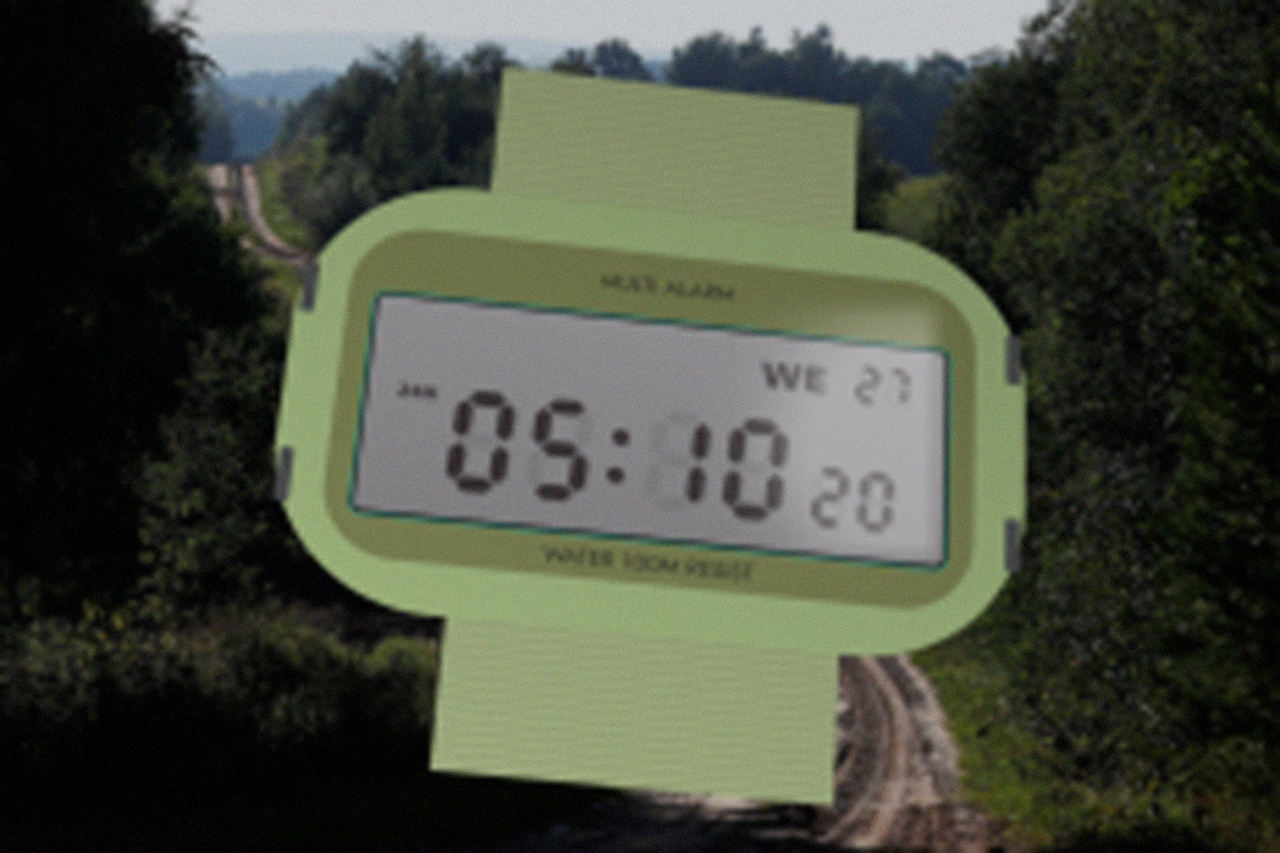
{"hour": 5, "minute": 10, "second": 20}
